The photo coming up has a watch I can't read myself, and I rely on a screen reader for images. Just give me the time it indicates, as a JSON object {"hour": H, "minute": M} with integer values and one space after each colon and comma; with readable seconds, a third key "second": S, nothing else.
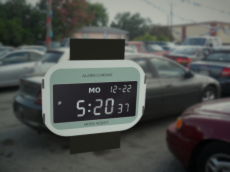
{"hour": 5, "minute": 20, "second": 37}
